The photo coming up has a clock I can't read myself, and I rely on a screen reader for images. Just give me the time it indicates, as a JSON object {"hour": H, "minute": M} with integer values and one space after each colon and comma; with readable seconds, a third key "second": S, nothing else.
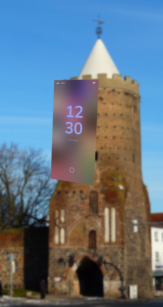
{"hour": 12, "minute": 30}
